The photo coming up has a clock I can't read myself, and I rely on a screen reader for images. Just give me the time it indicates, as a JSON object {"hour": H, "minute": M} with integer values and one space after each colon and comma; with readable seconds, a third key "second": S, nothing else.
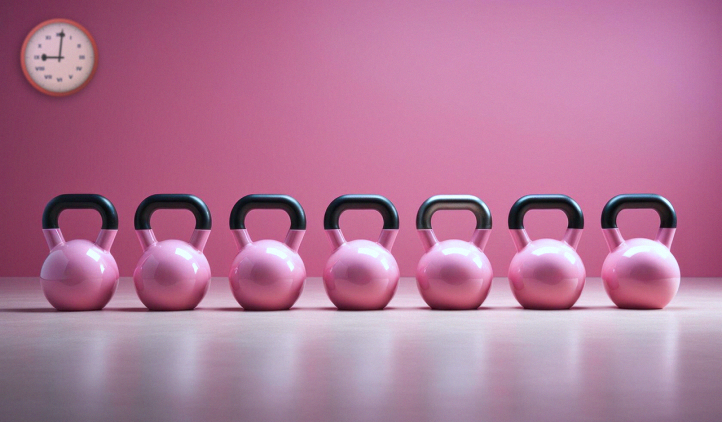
{"hour": 9, "minute": 1}
